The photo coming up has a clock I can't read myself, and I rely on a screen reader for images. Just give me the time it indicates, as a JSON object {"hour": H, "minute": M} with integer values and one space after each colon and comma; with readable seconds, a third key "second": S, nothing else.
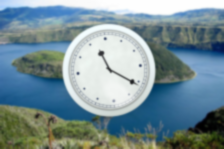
{"hour": 11, "minute": 21}
